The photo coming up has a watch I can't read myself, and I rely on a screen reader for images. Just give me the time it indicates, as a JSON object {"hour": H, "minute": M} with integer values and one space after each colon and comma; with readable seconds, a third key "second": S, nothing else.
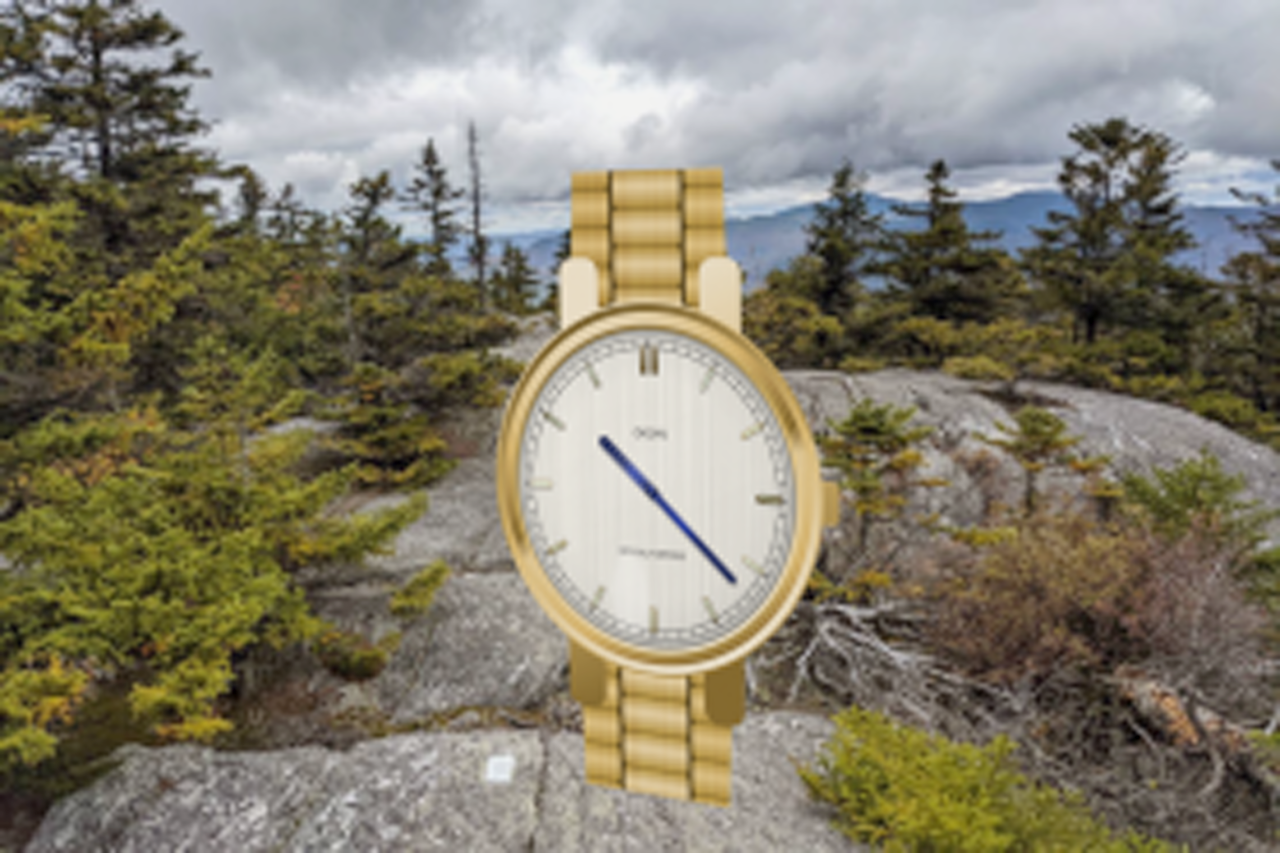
{"hour": 10, "minute": 22}
